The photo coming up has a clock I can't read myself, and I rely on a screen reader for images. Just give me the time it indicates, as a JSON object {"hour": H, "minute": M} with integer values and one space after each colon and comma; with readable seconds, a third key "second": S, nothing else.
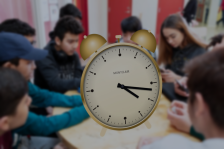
{"hour": 4, "minute": 17}
